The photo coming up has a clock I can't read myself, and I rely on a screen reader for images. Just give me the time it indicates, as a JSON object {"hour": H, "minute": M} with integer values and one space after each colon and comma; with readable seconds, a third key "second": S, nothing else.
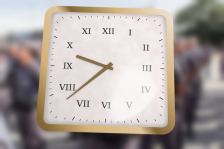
{"hour": 9, "minute": 38}
